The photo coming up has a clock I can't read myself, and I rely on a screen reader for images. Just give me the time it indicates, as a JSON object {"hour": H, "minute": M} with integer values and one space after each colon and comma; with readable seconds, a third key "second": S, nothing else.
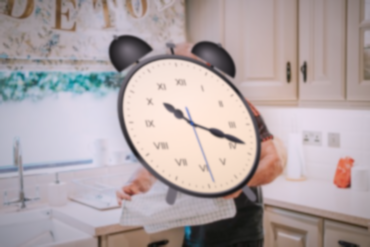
{"hour": 10, "minute": 18, "second": 29}
